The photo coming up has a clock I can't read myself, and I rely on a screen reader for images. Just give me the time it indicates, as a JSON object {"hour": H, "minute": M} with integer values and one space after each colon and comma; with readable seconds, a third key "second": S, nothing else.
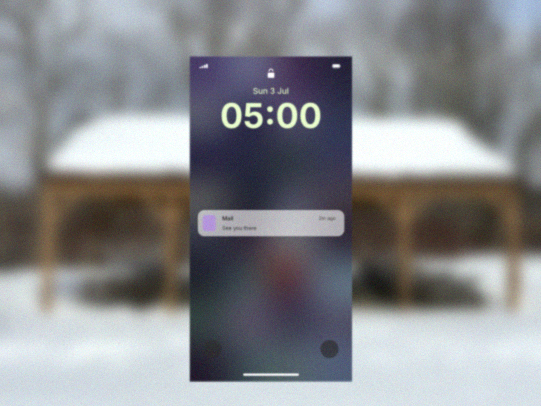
{"hour": 5, "minute": 0}
